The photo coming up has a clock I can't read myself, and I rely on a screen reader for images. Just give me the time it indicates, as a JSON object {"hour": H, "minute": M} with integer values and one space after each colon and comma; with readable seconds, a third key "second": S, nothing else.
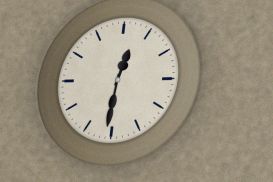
{"hour": 12, "minute": 31}
